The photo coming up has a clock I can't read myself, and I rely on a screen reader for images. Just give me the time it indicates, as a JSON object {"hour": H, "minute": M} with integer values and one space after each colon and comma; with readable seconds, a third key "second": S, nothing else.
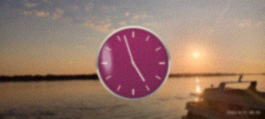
{"hour": 4, "minute": 57}
